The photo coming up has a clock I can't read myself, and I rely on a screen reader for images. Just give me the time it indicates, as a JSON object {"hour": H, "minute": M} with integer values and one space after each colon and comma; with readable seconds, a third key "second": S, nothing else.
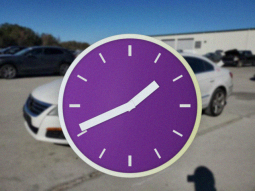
{"hour": 1, "minute": 41}
